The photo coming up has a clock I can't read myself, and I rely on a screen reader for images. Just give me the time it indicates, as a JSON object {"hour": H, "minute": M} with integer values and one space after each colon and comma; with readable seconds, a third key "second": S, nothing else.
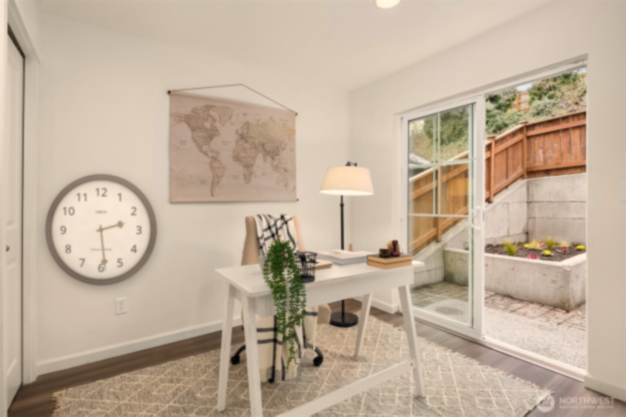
{"hour": 2, "minute": 29}
